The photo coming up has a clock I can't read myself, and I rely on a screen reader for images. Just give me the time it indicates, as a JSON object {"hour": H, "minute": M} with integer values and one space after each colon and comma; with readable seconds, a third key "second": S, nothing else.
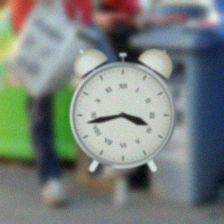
{"hour": 3, "minute": 43}
